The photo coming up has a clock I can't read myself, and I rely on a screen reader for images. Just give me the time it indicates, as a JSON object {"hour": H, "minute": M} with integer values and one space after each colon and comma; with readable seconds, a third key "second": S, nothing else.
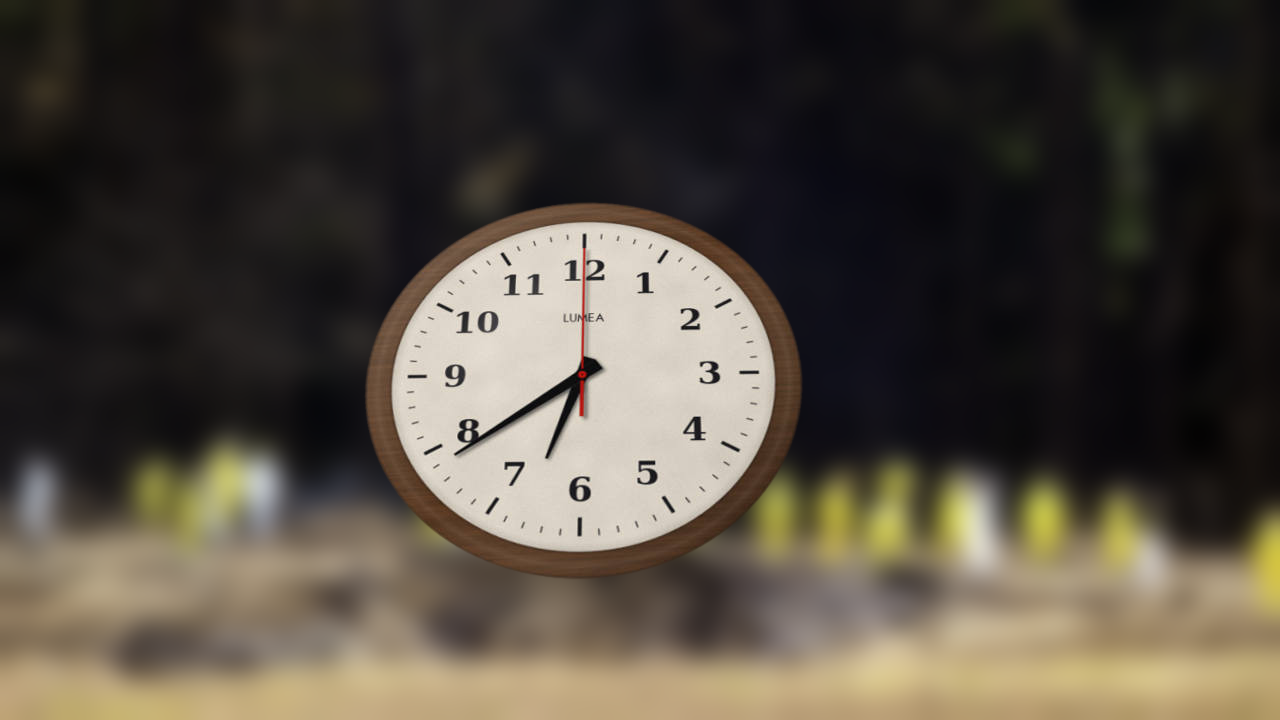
{"hour": 6, "minute": 39, "second": 0}
